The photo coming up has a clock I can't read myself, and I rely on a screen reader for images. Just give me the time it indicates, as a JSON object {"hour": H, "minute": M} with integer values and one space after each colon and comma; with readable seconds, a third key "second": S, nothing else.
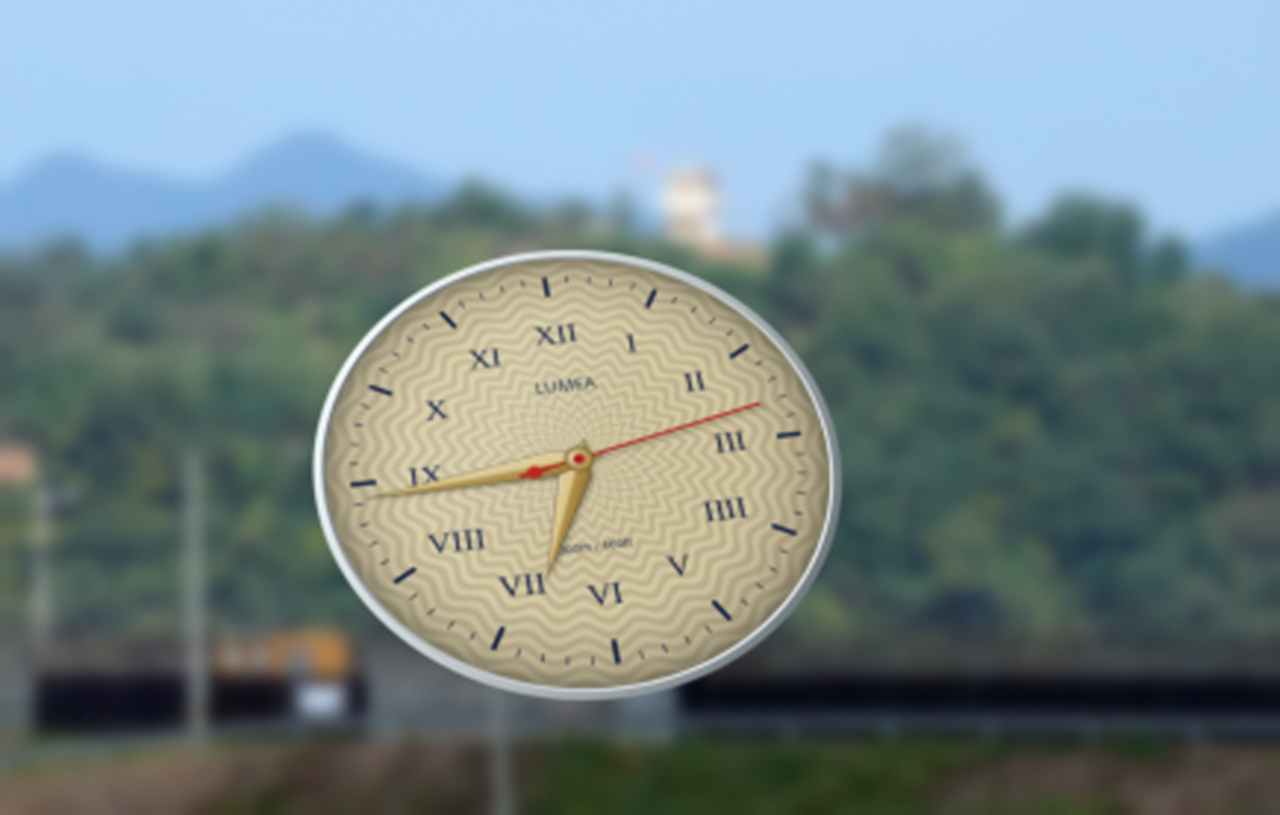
{"hour": 6, "minute": 44, "second": 13}
